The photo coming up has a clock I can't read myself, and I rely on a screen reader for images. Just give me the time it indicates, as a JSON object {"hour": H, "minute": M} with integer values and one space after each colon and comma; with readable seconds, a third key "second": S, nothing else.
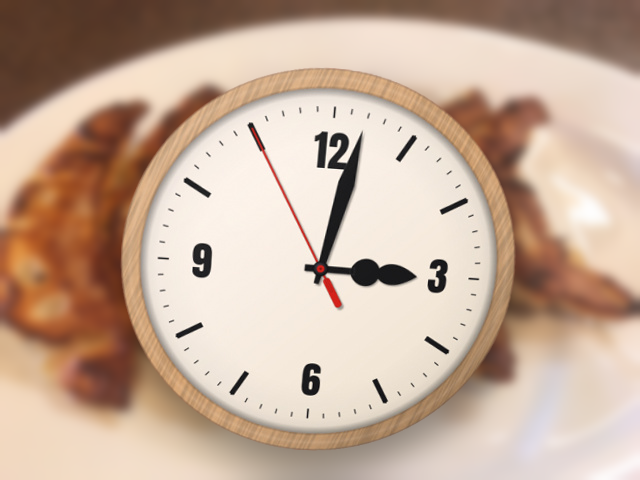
{"hour": 3, "minute": 1, "second": 55}
